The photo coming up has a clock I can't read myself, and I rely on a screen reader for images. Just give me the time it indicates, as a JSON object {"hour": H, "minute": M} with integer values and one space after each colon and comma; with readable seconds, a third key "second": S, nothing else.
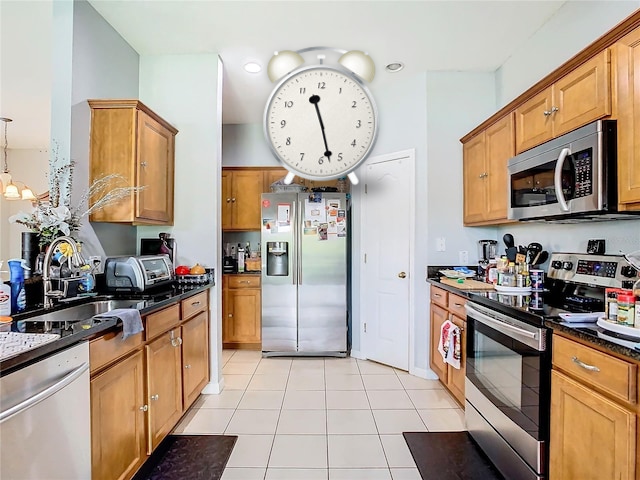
{"hour": 11, "minute": 28}
